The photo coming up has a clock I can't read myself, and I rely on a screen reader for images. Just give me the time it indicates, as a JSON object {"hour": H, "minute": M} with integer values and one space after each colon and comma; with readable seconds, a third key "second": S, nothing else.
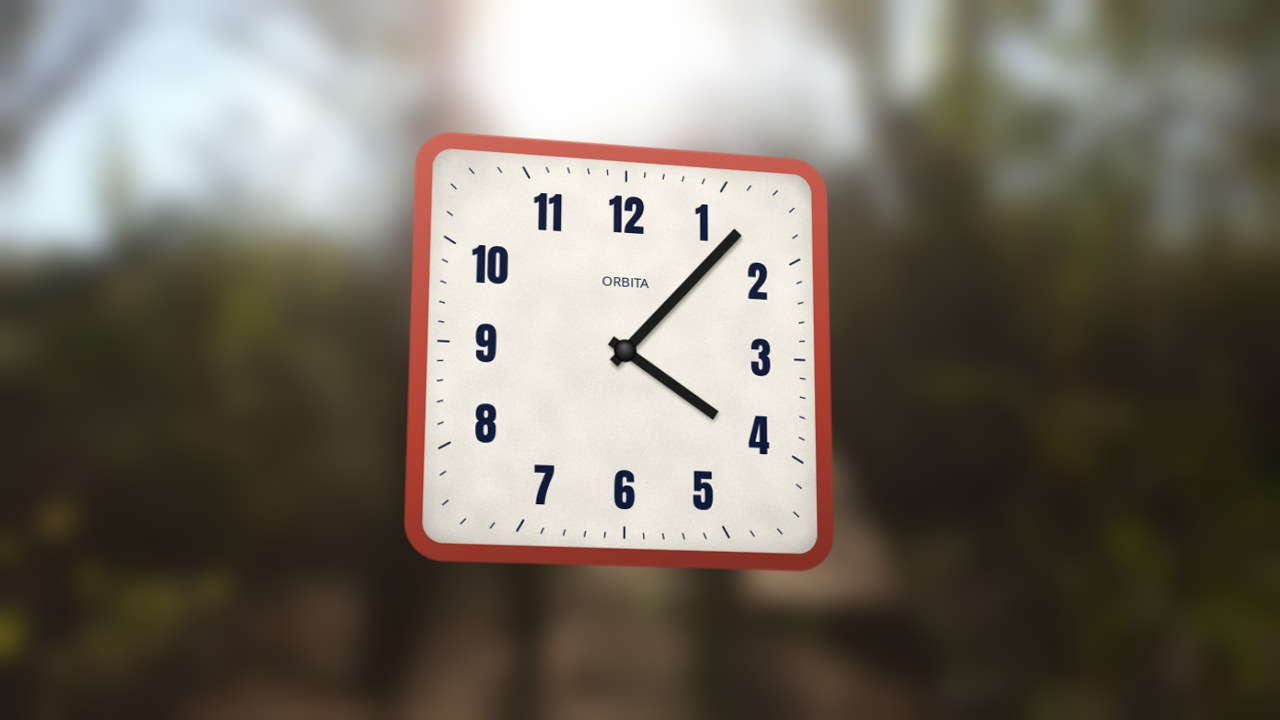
{"hour": 4, "minute": 7}
